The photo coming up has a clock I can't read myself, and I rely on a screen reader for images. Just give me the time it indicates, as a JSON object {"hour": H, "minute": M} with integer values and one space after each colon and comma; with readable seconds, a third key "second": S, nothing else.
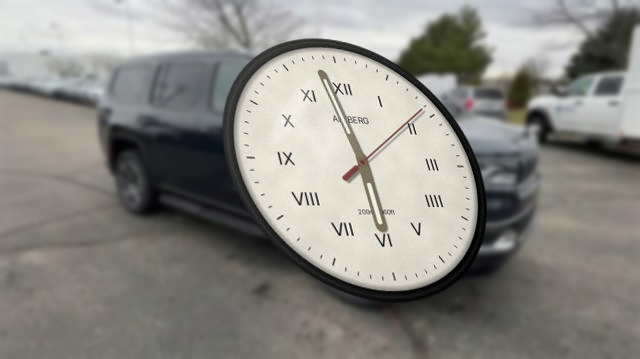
{"hour": 5, "minute": 58, "second": 9}
